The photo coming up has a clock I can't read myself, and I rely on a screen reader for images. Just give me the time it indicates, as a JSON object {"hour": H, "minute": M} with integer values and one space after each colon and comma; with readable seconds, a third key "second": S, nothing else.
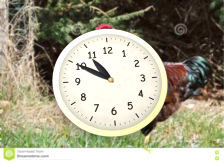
{"hour": 10, "minute": 50}
